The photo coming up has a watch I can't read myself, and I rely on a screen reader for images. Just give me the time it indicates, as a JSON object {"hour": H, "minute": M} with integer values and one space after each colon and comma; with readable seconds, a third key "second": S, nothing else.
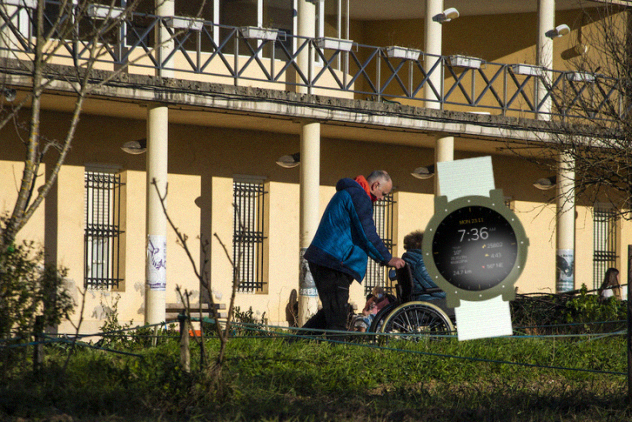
{"hour": 7, "minute": 36}
